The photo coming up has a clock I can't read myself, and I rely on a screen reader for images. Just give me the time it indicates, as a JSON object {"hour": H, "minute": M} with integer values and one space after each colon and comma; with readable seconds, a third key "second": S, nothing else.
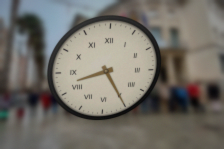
{"hour": 8, "minute": 25}
